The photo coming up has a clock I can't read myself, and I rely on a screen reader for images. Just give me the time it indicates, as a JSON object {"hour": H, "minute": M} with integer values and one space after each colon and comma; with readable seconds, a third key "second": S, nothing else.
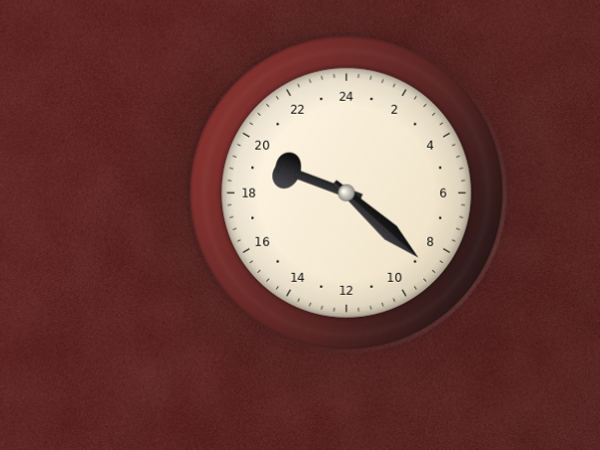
{"hour": 19, "minute": 22}
